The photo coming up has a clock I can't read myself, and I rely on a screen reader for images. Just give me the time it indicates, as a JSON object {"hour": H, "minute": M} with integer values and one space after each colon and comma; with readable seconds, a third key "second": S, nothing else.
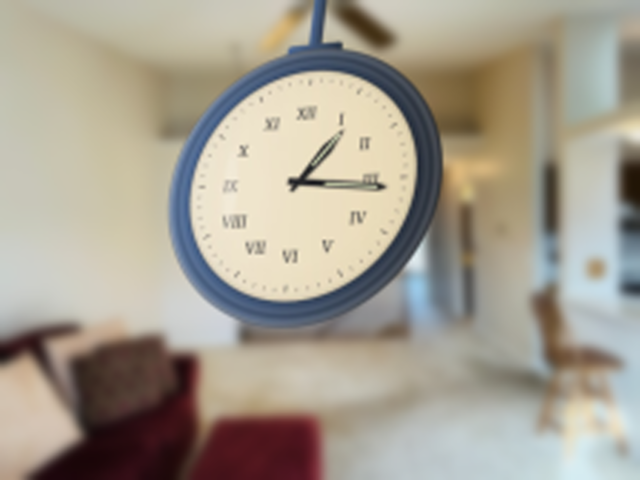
{"hour": 1, "minute": 16}
